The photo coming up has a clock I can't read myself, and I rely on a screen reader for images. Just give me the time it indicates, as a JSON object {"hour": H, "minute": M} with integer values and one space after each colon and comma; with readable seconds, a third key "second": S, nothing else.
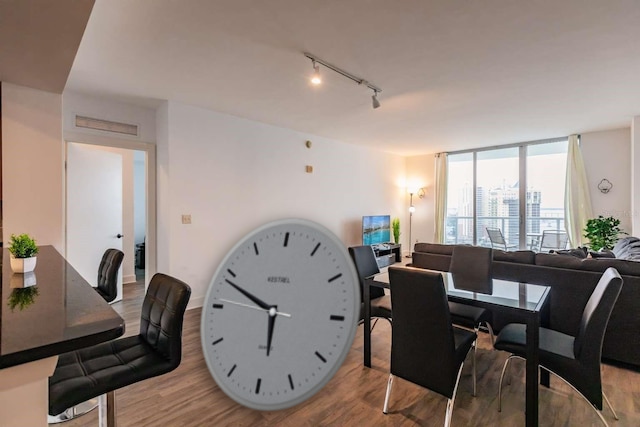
{"hour": 5, "minute": 48, "second": 46}
